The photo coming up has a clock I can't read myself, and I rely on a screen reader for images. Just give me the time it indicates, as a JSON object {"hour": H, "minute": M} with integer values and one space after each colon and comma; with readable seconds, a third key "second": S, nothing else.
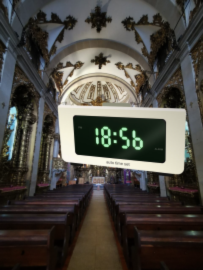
{"hour": 18, "minute": 56}
